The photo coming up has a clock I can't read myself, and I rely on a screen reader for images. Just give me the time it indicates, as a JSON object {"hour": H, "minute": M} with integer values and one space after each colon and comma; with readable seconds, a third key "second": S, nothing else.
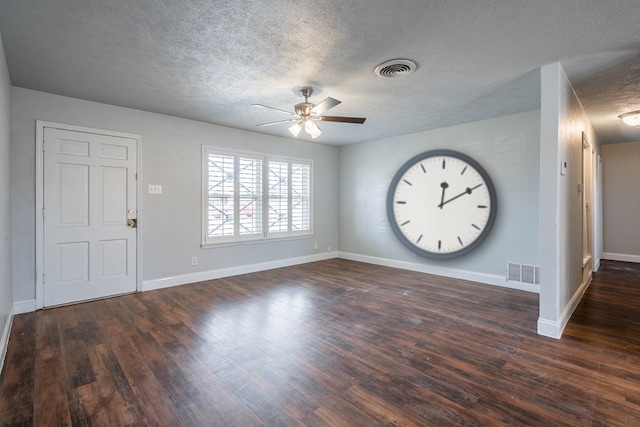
{"hour": 12, "minute": 10}
